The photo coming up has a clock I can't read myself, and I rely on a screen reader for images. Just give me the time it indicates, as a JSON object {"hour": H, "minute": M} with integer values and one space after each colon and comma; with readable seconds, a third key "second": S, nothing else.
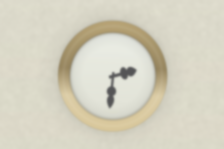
{"hour": 2, "minute": 31}
